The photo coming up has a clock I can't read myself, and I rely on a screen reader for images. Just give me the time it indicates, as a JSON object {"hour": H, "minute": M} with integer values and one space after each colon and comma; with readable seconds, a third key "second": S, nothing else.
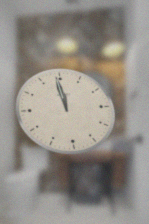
{"hour": 11, "minute": 59}
